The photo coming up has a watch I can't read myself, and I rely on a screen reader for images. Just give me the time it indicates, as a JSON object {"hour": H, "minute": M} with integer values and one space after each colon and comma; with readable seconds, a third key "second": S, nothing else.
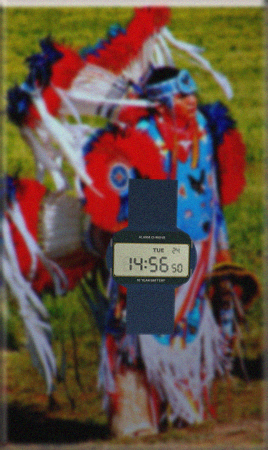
{"hour": 14, "minute": 56, "second": 50}
